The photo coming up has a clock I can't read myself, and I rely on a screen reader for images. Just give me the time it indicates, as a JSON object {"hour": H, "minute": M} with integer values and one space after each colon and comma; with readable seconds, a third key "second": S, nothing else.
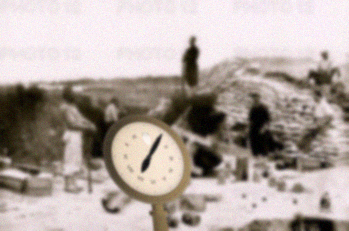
{"hour": 7, "minute": 6}
